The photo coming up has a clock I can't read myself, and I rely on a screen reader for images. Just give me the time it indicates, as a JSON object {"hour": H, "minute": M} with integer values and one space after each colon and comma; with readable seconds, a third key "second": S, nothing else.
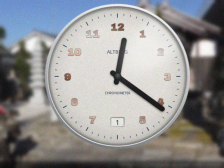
{"hour": 12, "minute": 21}
